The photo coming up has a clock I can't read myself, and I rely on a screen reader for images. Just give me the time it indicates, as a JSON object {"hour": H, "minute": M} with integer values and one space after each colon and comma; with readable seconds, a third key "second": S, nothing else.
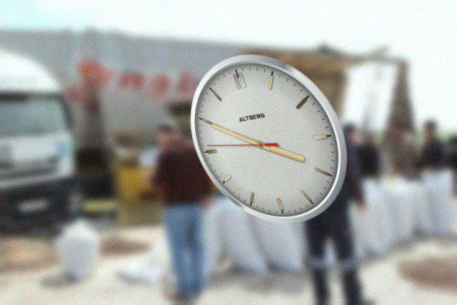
{"hour": 3, "minute": 49, "second": 46}
